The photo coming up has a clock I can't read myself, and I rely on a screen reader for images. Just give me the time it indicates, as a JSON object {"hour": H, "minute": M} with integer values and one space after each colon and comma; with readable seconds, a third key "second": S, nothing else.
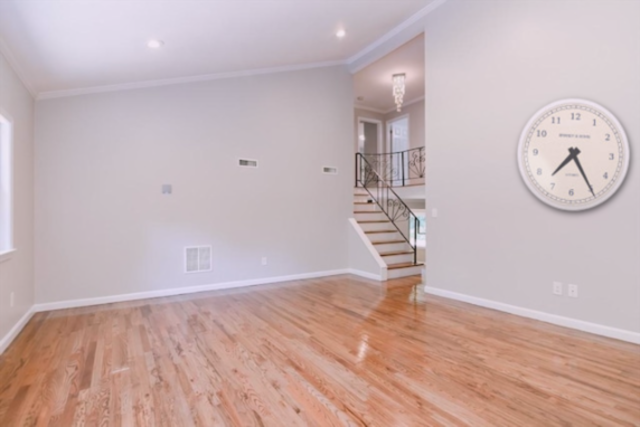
{"hour": 7, "minute": 25}
